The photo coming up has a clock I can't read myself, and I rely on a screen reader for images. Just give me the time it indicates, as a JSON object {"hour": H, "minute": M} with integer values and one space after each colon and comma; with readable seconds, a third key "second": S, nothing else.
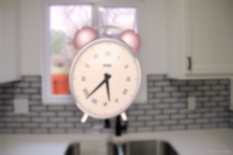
{"hour": 5, "minute": 38}
